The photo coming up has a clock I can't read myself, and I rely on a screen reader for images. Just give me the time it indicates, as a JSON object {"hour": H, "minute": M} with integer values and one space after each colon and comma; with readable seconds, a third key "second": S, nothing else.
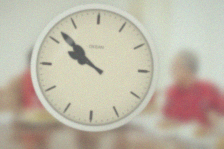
{"hour": 9, "minute": 52}
